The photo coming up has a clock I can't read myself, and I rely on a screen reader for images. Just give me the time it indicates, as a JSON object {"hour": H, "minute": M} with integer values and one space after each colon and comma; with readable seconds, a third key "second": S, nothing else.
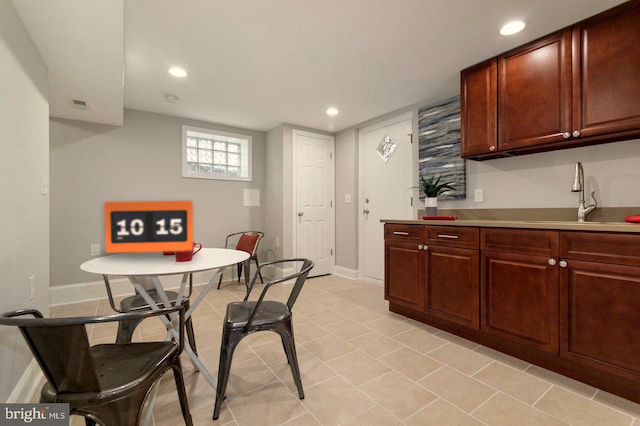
{"hour": 10, "minute": 15}
